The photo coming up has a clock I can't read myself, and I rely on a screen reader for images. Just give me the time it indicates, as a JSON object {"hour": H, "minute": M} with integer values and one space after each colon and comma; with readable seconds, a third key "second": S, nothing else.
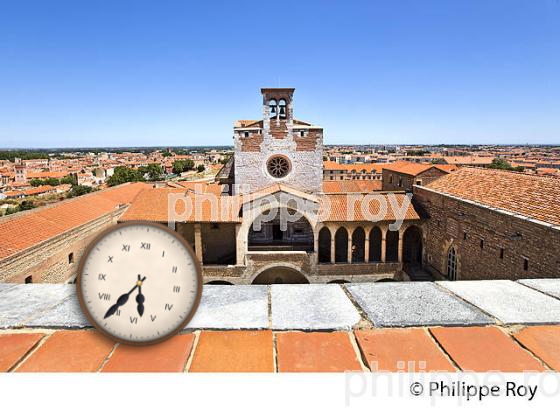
{"hour": 5, "minute": 36}
